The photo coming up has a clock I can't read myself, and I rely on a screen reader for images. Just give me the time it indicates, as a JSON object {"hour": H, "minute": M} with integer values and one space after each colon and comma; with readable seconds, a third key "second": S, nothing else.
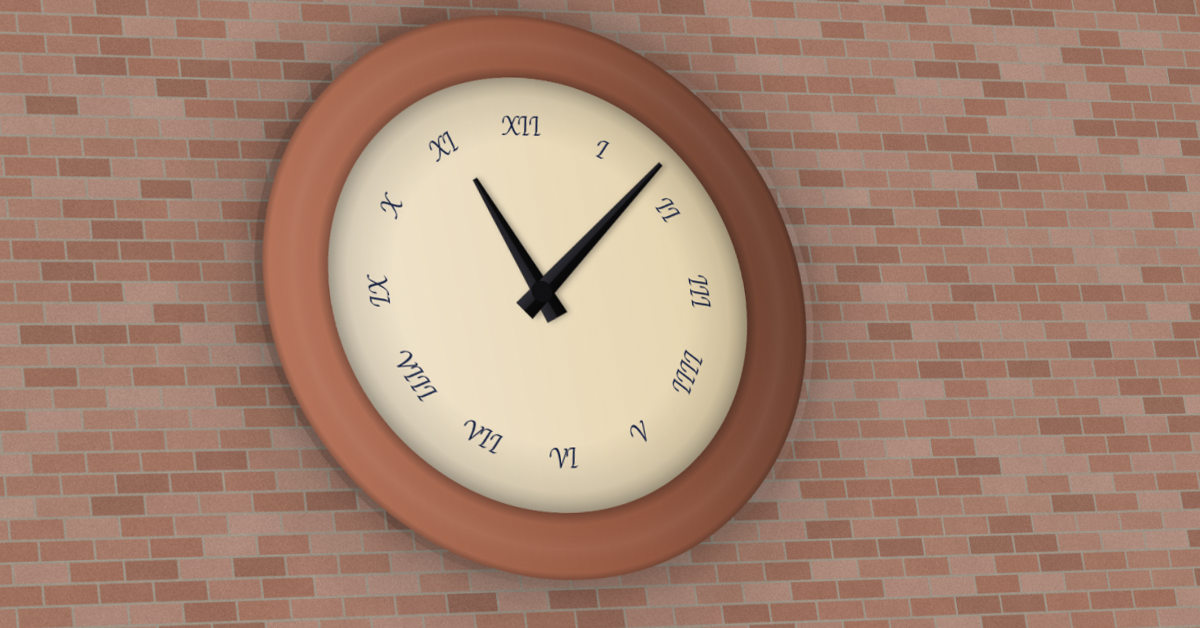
{"hour": 11, "minute": 8}
